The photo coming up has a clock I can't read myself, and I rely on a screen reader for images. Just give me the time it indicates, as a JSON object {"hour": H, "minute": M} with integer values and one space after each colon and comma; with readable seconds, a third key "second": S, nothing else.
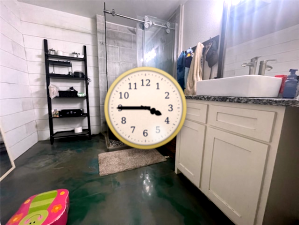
{"hour": 3, "minute": 45}
